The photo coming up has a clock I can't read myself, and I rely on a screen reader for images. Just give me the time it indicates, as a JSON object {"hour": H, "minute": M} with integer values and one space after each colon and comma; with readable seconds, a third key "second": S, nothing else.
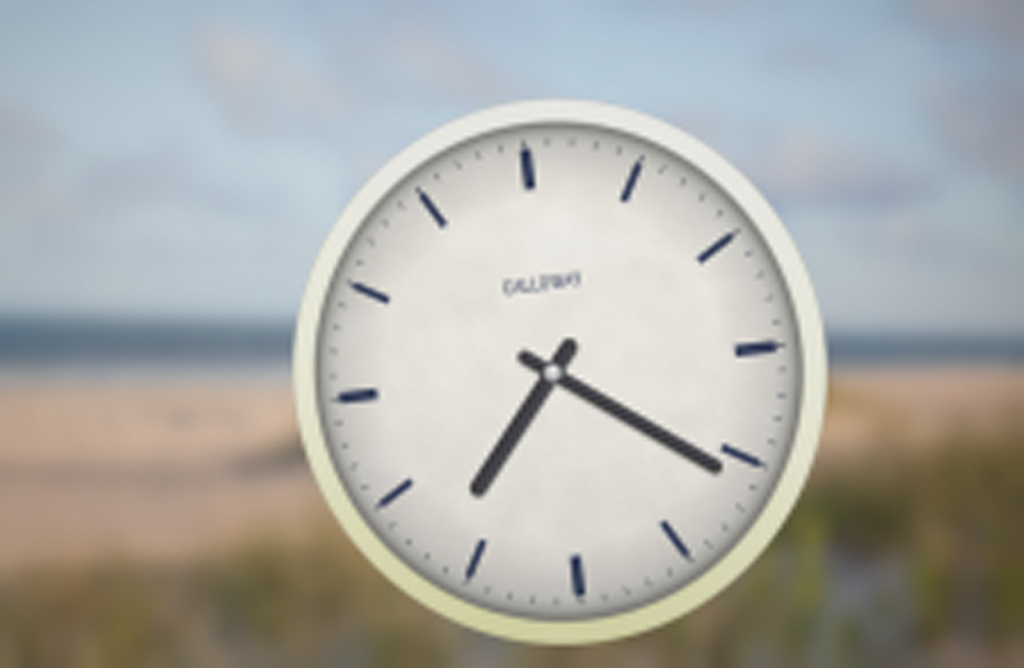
{"hour": 7, "minute": 21}
